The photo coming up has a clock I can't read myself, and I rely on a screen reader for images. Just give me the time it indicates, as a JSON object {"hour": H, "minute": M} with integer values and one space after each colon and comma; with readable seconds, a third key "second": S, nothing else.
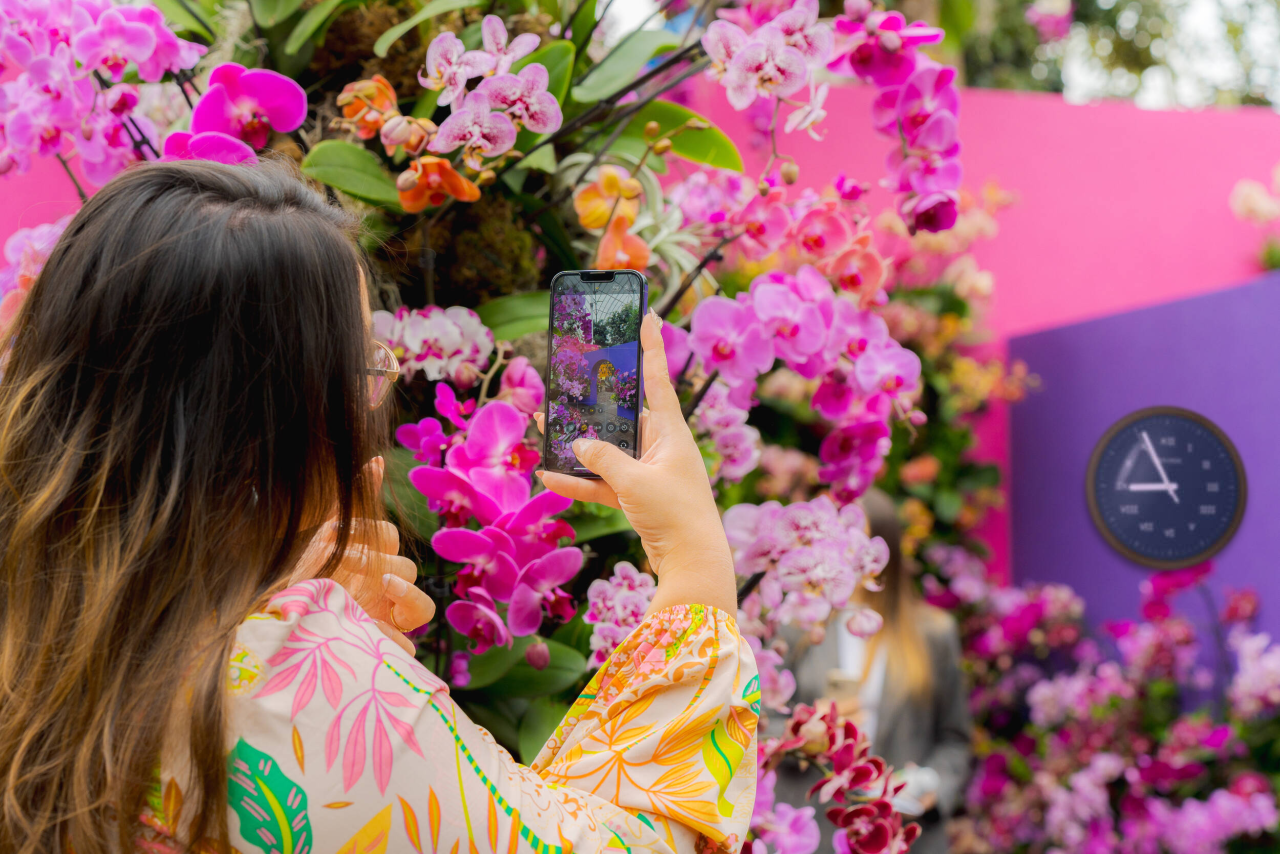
{"hour": 8, "minute": 55, "second": 55}
